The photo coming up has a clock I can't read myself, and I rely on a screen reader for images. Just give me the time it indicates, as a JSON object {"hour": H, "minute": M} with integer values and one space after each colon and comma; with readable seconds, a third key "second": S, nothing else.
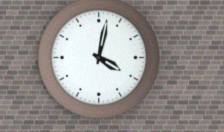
{"hour": 4, "minute": 2}
